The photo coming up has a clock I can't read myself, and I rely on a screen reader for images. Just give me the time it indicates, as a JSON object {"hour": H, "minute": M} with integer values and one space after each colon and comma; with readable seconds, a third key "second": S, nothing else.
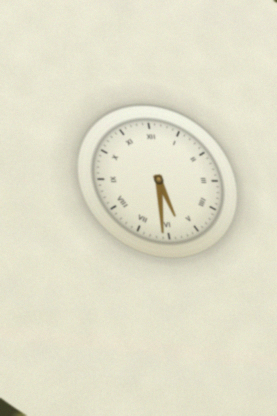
{"hour": 5, "minute": 31}
